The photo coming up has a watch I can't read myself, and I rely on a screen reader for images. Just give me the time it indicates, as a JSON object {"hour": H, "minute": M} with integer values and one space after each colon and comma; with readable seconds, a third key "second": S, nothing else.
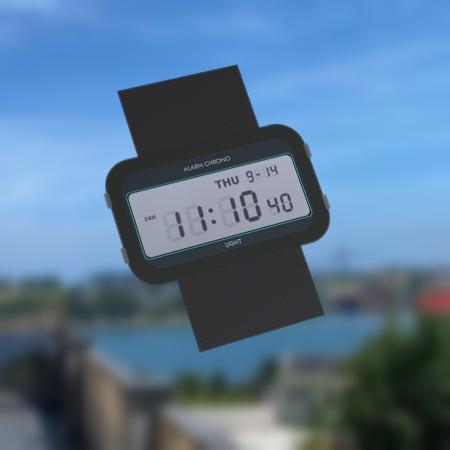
{"hour": 11, "minute": 10, "second": 40}
